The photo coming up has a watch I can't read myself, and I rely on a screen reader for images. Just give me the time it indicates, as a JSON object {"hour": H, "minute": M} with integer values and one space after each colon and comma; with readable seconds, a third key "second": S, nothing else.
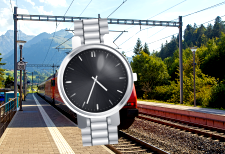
{"hour": 4, "minute": 34}
